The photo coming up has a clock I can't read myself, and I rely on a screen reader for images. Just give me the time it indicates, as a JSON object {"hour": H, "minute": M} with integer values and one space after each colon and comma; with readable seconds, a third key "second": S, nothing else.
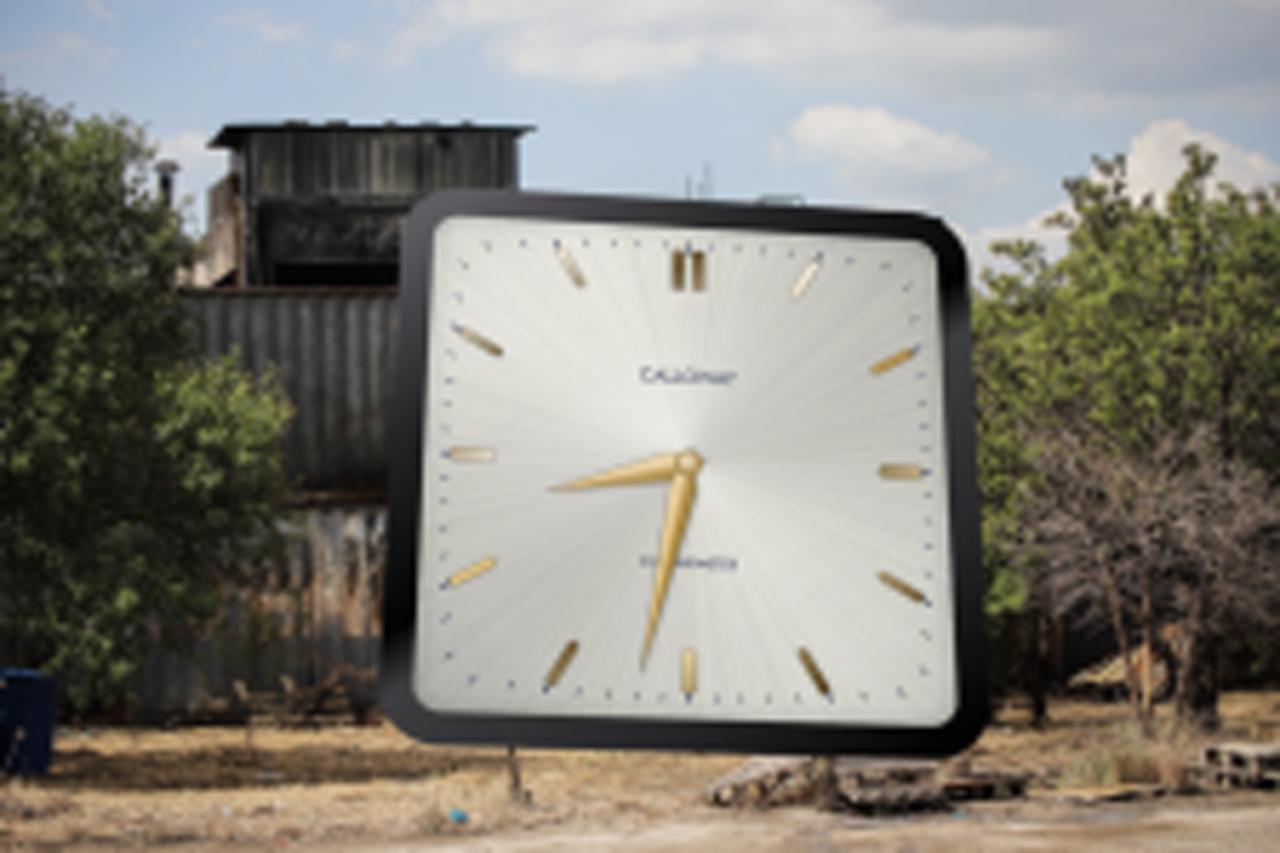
{"hour": 8, "minute": 32}
